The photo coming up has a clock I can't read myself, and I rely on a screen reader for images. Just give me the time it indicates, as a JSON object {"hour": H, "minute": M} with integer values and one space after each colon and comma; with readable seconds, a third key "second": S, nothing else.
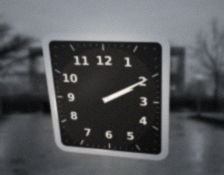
{"hour": 2, "minute": 10}
